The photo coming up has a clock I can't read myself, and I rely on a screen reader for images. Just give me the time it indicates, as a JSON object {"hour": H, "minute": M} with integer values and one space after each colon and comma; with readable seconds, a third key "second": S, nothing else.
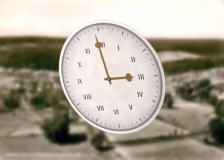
{"hour": 2, "minute": 59}
